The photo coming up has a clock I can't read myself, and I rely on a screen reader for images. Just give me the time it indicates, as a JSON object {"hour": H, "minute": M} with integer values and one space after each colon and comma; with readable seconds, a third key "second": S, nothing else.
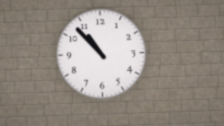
{"hour": 10, "minute": 53}
